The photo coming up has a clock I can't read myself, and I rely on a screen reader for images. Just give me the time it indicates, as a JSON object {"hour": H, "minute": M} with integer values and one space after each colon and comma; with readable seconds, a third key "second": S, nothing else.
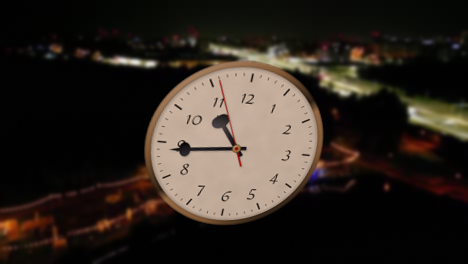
{"hour": 10, "minute": 43, "second": 56}
